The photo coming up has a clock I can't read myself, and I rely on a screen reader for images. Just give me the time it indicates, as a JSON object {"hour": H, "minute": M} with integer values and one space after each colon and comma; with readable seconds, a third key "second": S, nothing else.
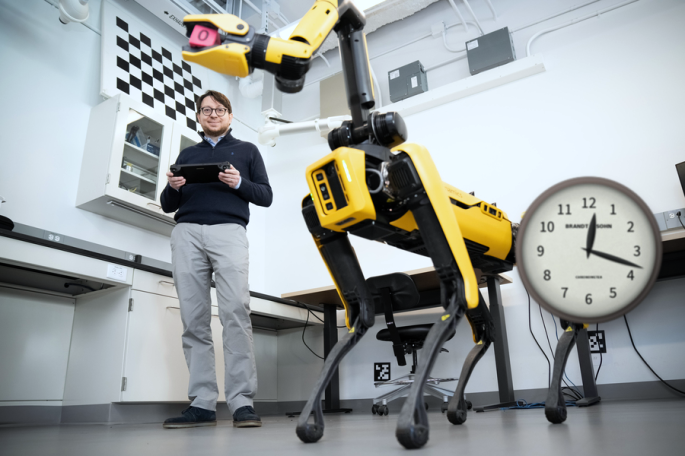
{"hour": 12, "minute": 18}
